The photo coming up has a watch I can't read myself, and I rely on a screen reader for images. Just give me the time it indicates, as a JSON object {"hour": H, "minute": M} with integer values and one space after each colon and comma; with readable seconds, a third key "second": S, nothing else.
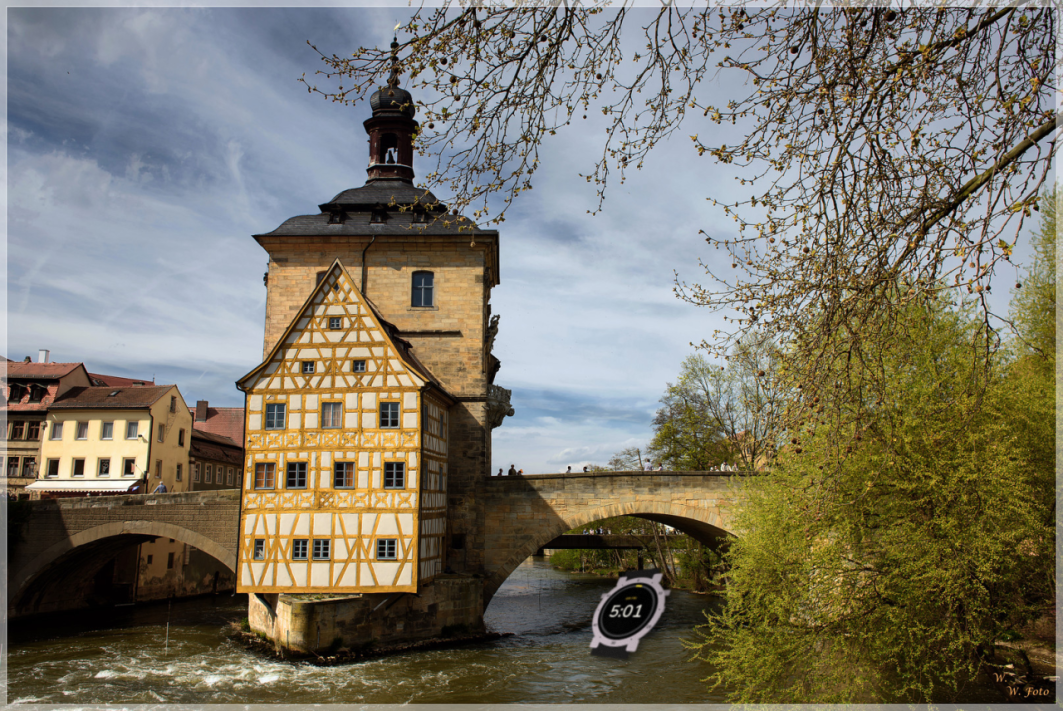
{"hour": 5, "minute": 1}
